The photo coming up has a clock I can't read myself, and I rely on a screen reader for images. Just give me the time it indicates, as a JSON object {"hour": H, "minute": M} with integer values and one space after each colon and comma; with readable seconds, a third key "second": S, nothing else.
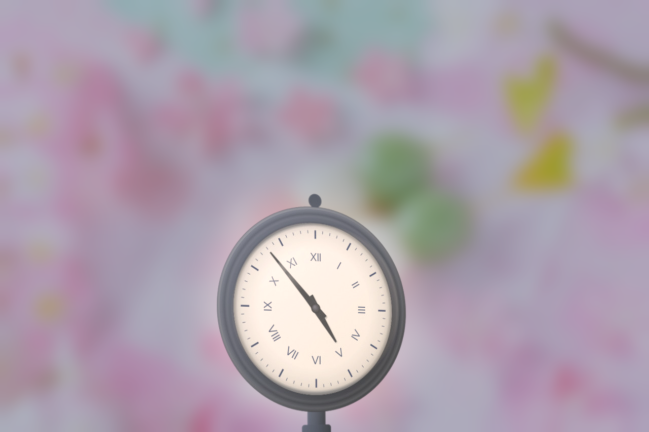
{"hour": 4, "minute": 53}
